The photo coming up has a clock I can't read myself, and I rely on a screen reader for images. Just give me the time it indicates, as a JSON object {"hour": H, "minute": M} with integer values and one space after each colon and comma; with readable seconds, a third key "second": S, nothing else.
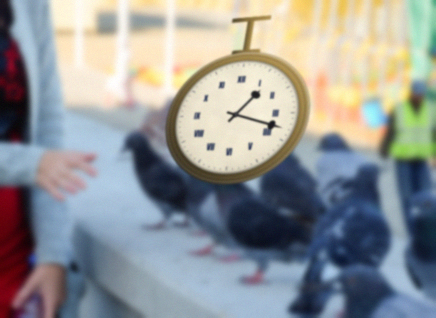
{"hour": 1, "minute": 18}
